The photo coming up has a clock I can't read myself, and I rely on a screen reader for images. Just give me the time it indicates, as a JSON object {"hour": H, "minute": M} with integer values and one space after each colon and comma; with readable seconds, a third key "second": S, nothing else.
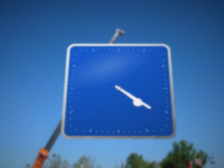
{"hour": 4, "minute": 21}
